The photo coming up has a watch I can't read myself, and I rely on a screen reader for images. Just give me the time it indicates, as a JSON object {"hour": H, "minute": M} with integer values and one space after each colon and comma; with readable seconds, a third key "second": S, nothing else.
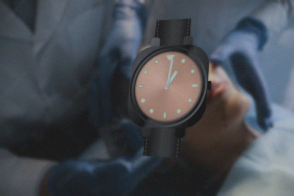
{"hour": 1, "minute": 1}
